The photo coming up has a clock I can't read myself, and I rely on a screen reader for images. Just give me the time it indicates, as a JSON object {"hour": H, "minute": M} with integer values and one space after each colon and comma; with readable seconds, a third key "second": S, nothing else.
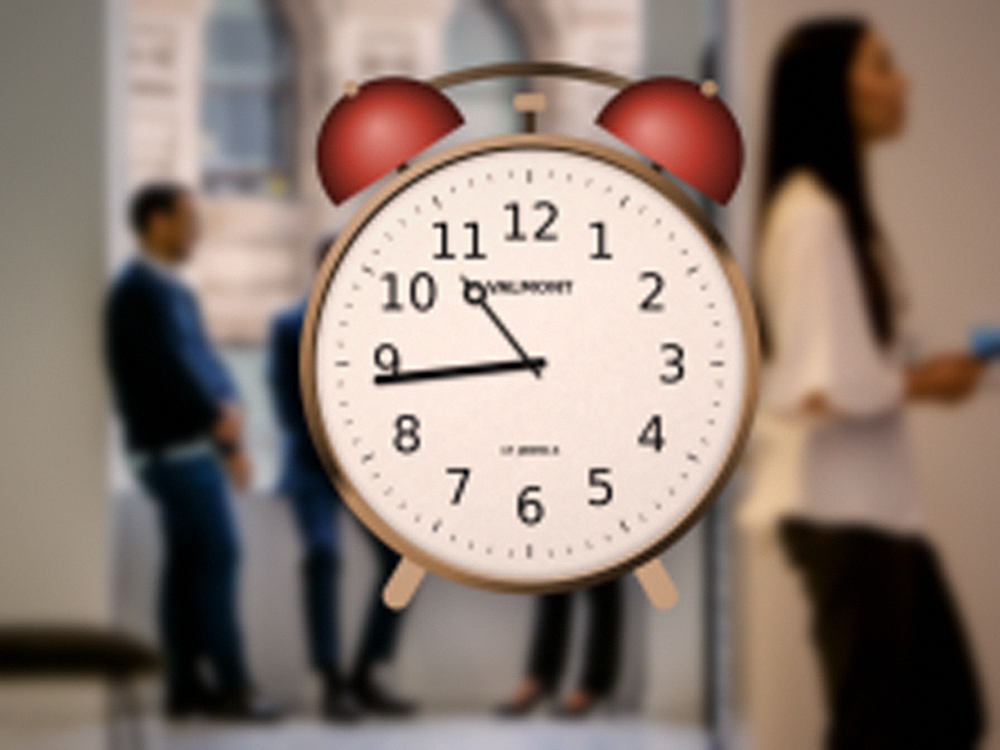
{"hour": 10, "minute": 44}
